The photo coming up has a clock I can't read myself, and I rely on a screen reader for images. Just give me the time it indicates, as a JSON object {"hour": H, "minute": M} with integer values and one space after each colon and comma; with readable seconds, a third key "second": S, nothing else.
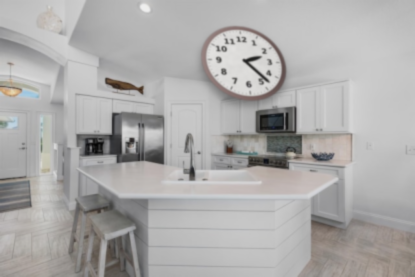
{"hour": 2, "minute": 23}
